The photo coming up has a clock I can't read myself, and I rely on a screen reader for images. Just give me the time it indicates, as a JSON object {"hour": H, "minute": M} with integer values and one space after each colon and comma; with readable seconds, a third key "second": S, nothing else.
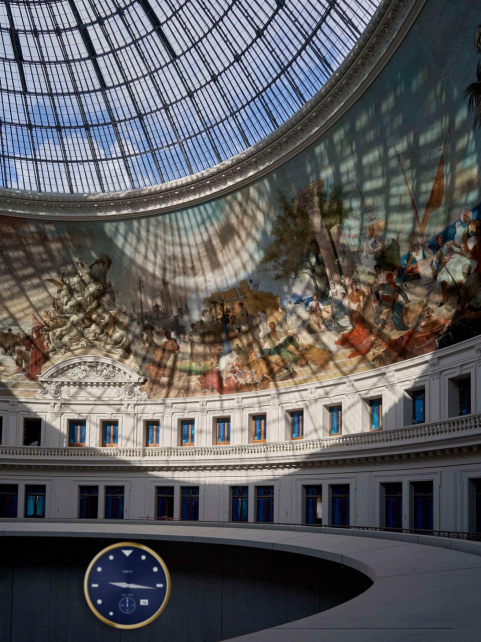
{"hour": 9, "minute": 16}
